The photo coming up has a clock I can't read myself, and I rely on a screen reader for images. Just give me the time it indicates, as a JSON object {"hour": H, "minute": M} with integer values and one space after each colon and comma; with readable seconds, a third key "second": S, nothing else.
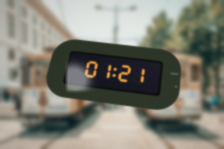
{"hour": 1, "minute": 21}
